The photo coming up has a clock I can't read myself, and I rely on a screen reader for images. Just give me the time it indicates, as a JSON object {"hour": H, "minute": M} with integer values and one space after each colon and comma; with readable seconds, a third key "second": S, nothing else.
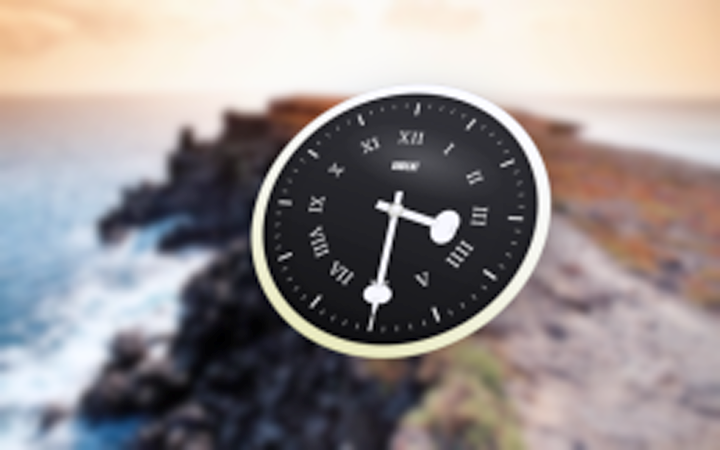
{"hour": 3, "minute": 30}
